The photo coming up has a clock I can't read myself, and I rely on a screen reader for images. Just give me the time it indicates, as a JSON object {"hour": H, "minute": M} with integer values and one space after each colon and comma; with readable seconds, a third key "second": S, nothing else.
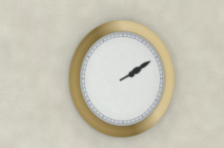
{"hour": 2, "minute": 10}
